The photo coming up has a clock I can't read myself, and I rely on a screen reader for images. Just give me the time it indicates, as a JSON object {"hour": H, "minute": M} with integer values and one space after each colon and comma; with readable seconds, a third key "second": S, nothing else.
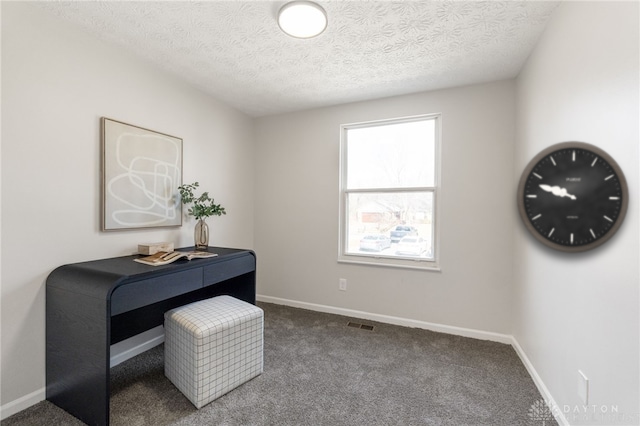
{"hour": 9, "minute": 48}
